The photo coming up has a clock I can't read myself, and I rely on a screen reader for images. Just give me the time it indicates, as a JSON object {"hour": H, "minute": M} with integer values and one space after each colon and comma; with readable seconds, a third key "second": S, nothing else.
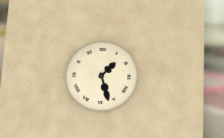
{"hour": 1, "minute": 27}
